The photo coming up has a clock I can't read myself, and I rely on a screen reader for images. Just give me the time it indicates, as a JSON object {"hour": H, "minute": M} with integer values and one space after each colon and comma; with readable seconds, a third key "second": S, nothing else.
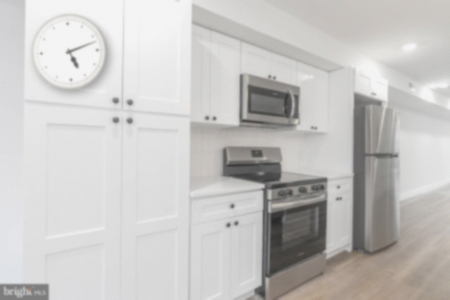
{"hour": 5, "minute": 12}
